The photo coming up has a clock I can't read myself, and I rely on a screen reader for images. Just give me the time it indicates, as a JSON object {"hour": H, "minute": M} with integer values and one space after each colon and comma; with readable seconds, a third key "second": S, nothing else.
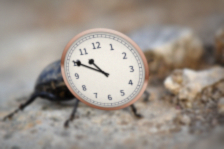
{"hour": 10, "minute": 50}
